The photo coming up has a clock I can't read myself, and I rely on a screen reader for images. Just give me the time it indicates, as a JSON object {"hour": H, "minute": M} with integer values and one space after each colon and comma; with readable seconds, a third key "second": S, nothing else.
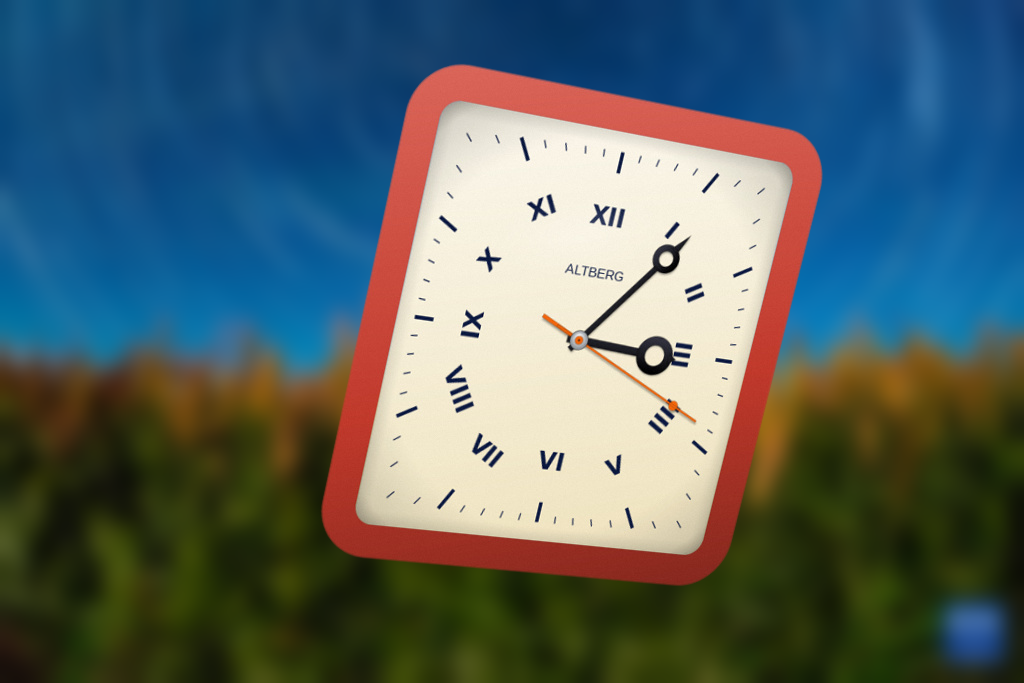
{"hour": 3, "minute": 6, "second": 19}
